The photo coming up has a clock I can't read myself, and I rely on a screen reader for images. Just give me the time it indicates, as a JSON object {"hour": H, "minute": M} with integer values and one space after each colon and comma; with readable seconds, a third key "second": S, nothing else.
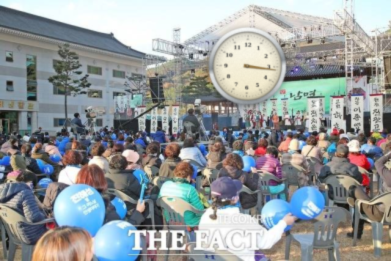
{"hour": 3, "minute": 16}
